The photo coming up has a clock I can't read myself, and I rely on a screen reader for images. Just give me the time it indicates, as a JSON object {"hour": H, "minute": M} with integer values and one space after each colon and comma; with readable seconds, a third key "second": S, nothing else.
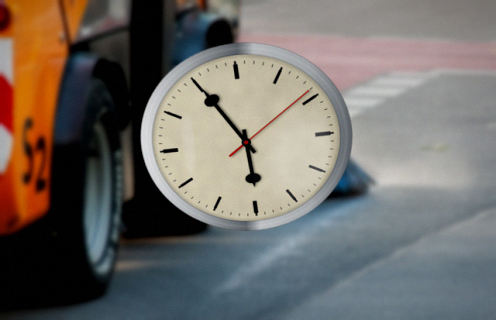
{"hour": 5, "minute": 55, "second": 9}
